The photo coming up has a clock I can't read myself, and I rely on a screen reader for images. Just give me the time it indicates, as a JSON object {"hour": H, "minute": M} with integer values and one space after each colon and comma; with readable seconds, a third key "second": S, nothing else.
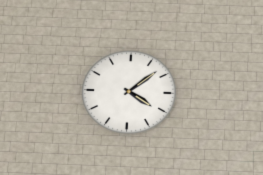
{"hour": 4, "minute": 8}
